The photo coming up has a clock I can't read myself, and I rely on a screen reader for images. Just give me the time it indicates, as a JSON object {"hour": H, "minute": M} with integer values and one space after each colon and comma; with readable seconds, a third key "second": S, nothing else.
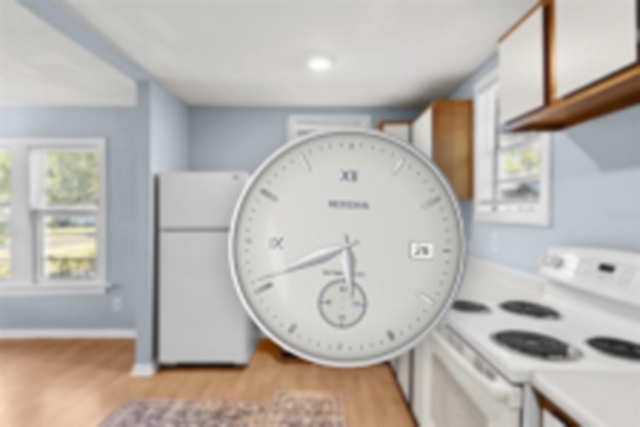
{"hour": 5, "minute": 41}
